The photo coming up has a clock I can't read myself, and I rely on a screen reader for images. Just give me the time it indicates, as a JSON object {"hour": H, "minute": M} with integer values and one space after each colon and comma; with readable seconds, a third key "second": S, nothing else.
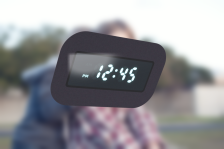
{"hour": 12, "minute": 45}
